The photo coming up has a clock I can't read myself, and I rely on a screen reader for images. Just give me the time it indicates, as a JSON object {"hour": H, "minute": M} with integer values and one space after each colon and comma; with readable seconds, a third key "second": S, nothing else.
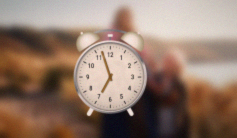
{"hour": 6, "minute": 57}
